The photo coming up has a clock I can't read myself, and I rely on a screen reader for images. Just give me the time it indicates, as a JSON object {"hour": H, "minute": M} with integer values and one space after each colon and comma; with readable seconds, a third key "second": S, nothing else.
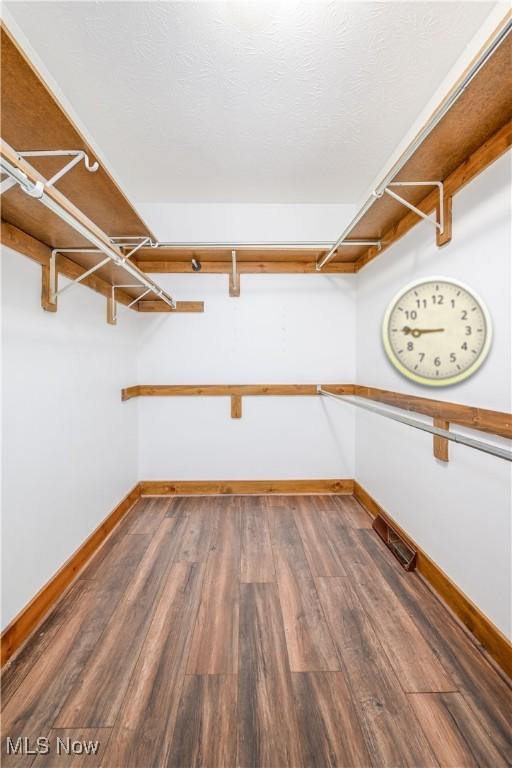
{"hour": 8, "minute": 45}
